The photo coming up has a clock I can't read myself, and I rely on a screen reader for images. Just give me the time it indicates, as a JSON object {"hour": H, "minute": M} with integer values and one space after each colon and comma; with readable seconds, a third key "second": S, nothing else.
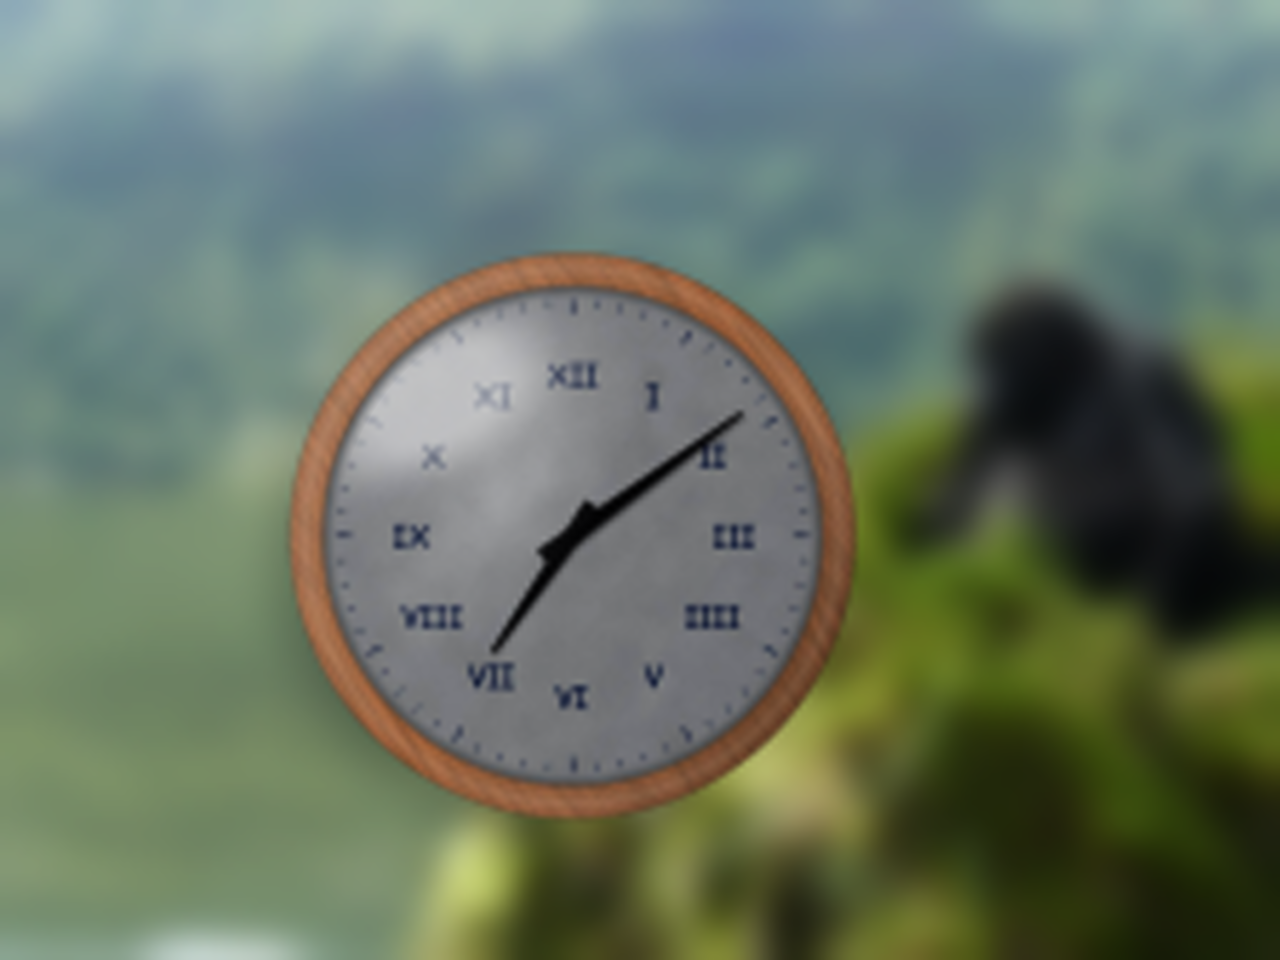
{"hour": 7, "minute": 9}
